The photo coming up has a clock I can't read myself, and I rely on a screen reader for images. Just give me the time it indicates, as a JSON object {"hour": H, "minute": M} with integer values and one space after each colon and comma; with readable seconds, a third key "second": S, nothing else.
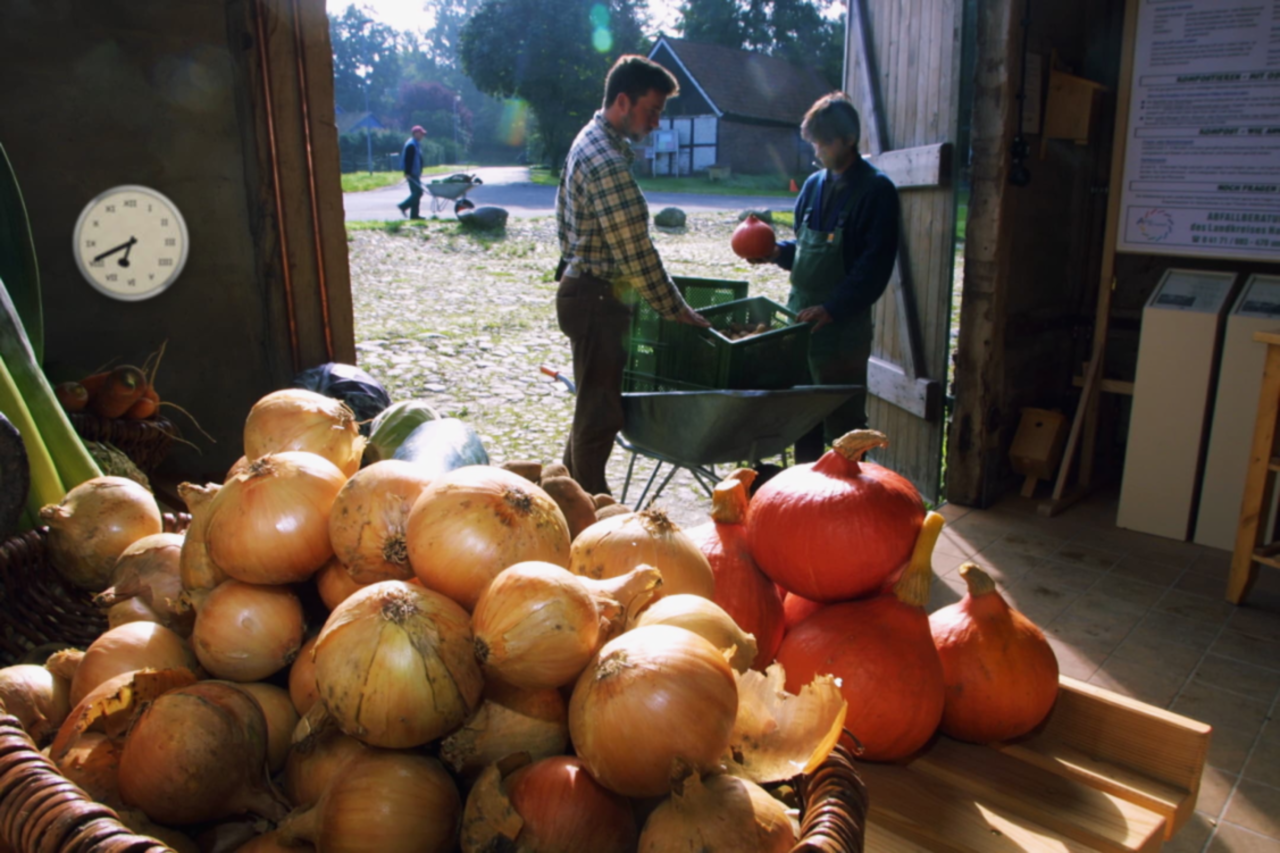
{"hour": 6, "minute": 41}
